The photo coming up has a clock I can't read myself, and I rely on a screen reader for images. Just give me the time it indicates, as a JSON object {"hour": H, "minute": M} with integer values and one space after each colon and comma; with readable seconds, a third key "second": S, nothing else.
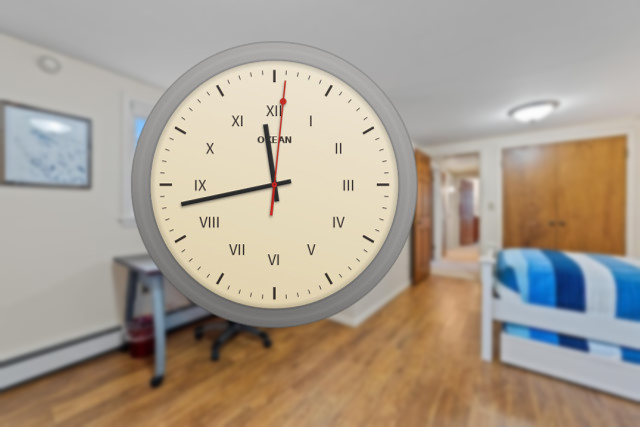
{"hour": 11, "minute": 43, "second": 1}
